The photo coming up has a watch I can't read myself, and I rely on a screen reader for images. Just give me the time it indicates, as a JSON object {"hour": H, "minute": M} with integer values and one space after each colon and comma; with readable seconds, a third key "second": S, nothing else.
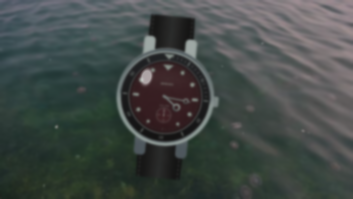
{"hour": 4, "minute": 16}
